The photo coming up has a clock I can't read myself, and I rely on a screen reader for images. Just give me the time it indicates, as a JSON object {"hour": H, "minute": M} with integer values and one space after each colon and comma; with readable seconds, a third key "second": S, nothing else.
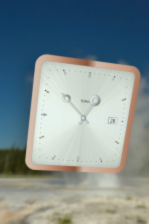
{"hour": 12, "minute": 52}
